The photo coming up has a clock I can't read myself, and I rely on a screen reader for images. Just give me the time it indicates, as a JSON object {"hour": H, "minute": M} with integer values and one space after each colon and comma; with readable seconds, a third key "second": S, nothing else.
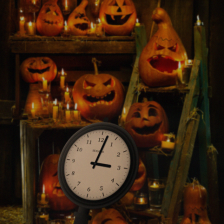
{"hour": 3, "minute": 2}
